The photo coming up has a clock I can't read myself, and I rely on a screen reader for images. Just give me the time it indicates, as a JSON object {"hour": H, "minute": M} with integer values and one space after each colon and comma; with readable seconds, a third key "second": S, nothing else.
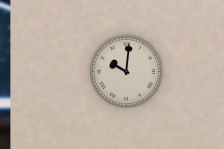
{"hour": 10, "minute": 1}
